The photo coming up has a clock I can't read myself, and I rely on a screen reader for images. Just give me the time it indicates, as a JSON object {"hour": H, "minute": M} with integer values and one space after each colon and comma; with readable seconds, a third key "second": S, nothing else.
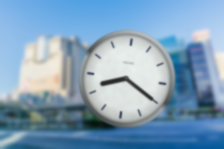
{"hour": 8, "minute": 20}
